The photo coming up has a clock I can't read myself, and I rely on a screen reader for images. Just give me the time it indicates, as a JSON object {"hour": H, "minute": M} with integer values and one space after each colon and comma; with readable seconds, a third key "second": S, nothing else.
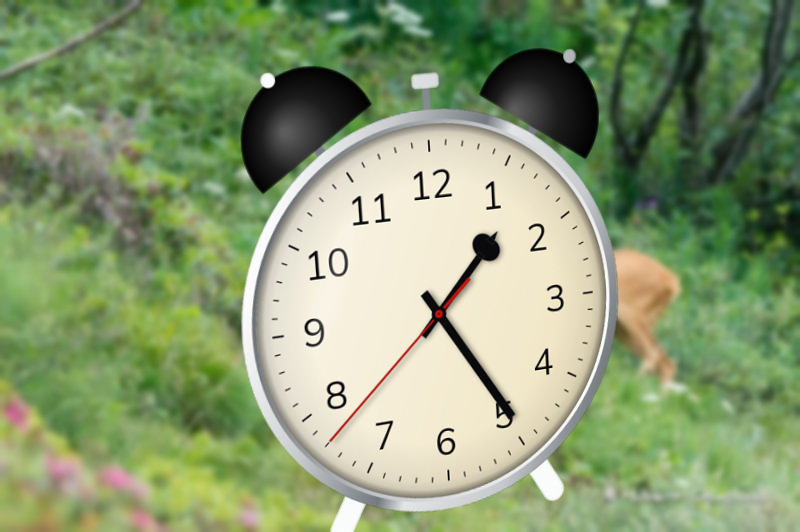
{"hour": 1, "minute": 24, "second": 38}
